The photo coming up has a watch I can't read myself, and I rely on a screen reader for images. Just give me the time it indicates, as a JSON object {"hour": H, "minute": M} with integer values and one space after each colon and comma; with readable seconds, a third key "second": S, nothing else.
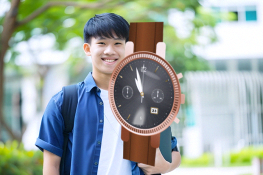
{"hour": 10, "minute": 57}
